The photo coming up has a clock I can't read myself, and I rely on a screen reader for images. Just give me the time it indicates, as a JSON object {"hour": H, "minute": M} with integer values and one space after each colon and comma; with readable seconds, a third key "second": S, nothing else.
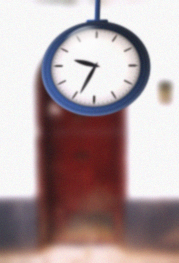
{"hour": 9, "minute": 34}
